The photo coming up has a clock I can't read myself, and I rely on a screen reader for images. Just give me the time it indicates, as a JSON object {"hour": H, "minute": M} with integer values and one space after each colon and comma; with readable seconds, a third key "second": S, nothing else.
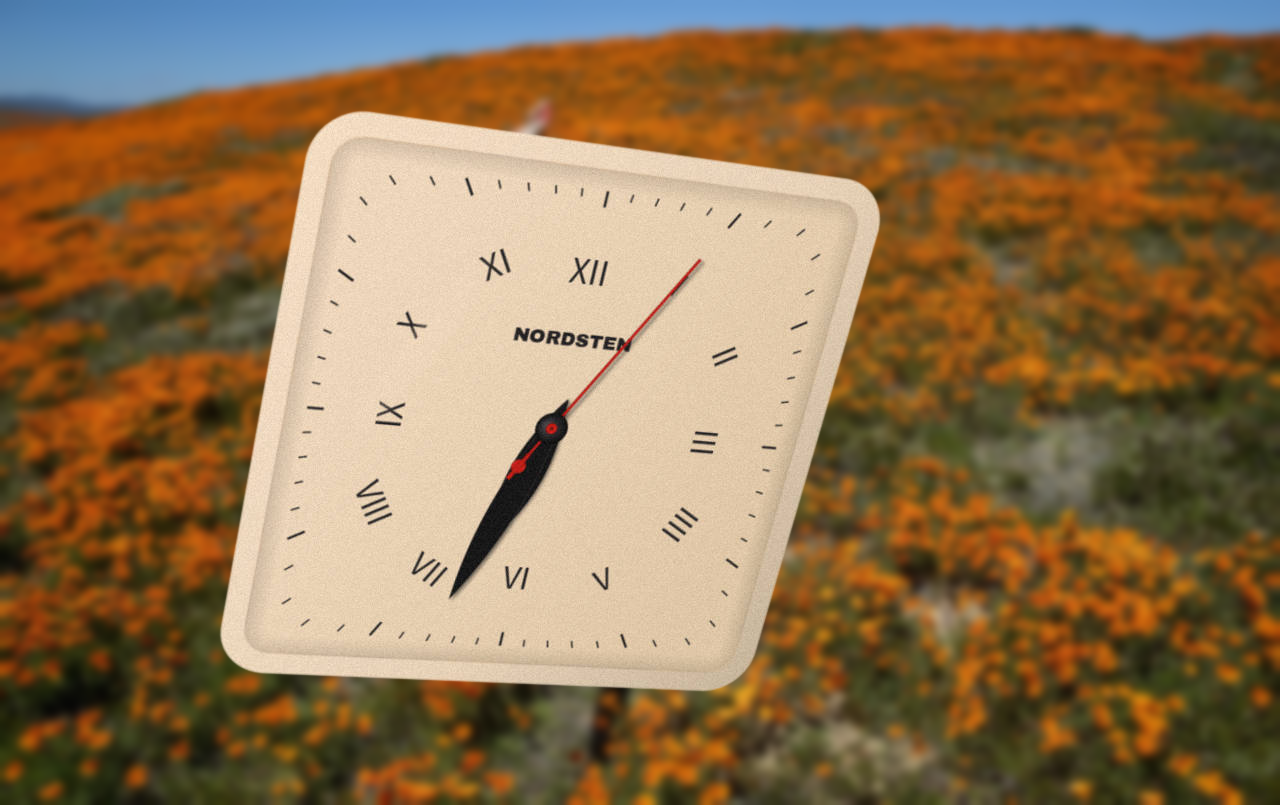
{"hour": 6, "minute": 33, "second": 5}
